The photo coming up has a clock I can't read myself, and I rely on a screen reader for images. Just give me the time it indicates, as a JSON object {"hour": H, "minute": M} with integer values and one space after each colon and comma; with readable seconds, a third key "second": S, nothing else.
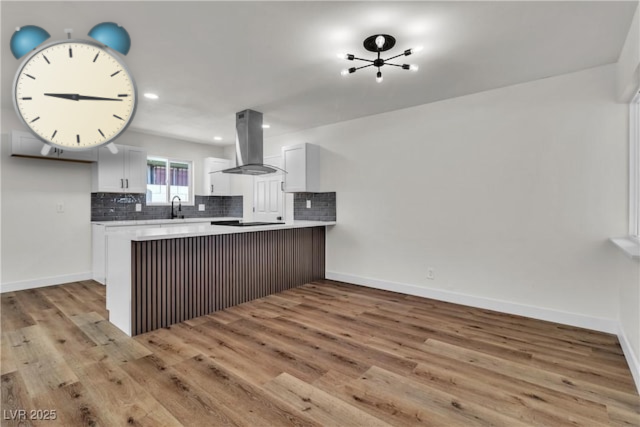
{"hour": 9, "minute": 16}
